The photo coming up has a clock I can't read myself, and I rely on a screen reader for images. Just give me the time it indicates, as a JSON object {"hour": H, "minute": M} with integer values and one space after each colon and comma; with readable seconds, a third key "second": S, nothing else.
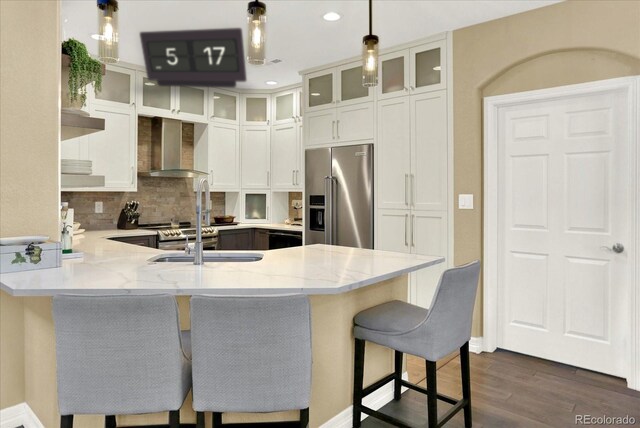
{"hour": 5, "minute": 17}
